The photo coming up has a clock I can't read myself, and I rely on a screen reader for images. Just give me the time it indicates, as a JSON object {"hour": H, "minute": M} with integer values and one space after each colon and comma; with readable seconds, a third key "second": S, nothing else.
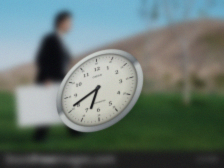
{"hour": 6, "minute": 41}
